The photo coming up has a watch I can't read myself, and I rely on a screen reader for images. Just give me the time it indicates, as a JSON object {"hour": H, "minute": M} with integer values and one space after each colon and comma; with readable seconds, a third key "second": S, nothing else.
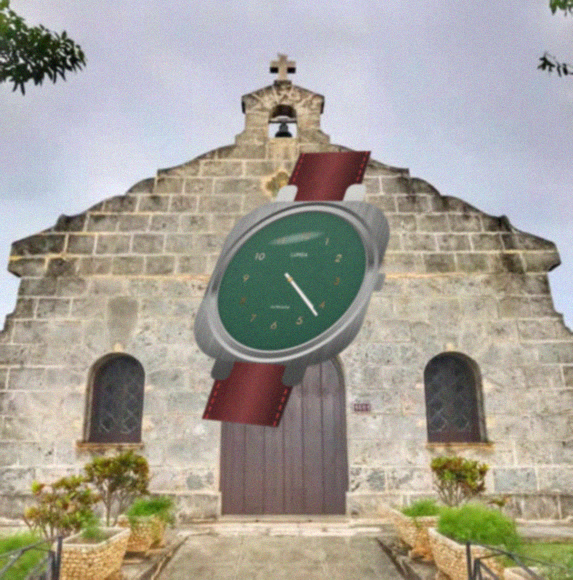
{"hour": 4, "minute": 22}
